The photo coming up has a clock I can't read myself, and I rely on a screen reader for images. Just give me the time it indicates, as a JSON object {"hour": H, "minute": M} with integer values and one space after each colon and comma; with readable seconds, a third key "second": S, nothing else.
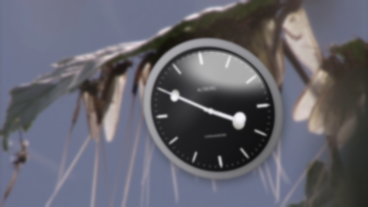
{"hour": 3, "minute": 50}
